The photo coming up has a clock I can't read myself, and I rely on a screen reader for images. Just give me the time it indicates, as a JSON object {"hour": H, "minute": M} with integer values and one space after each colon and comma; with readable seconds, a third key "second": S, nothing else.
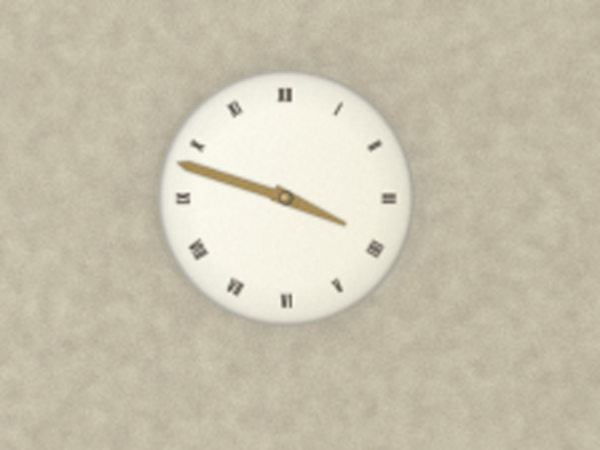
{"hour": 3, "minute": 48}
